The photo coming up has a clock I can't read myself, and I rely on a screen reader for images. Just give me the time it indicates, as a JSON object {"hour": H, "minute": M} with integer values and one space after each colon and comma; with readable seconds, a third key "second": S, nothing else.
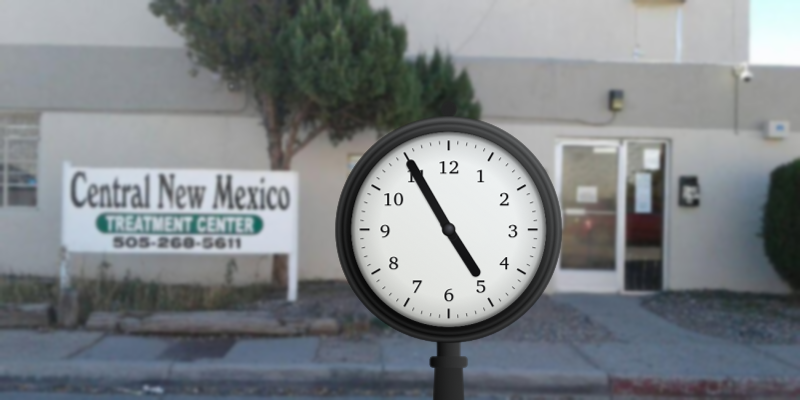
{"hour": 4, "minute": 55}
